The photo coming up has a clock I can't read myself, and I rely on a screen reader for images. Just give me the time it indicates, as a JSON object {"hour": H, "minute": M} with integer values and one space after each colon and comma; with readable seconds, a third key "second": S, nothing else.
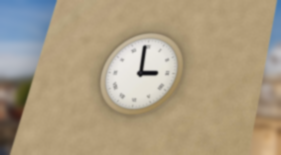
{"hour": 2, "minute": 59}
